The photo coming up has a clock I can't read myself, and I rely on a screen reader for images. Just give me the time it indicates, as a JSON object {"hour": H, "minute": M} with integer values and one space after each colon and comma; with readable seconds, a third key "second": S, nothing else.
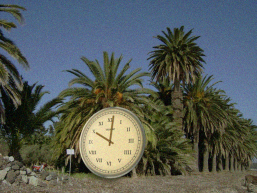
{"hour": 10, "minute": 1}
